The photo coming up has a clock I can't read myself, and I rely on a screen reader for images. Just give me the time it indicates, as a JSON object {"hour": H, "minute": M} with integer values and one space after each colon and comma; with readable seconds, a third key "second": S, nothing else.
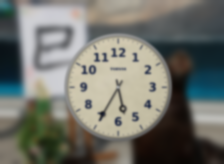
{"hour": 5, "minute": 35}
